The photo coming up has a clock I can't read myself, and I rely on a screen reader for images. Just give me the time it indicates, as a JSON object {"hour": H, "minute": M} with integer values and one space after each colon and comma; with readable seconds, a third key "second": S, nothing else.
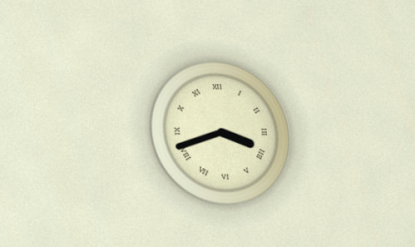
{"hour": 3, "minute": 42}
